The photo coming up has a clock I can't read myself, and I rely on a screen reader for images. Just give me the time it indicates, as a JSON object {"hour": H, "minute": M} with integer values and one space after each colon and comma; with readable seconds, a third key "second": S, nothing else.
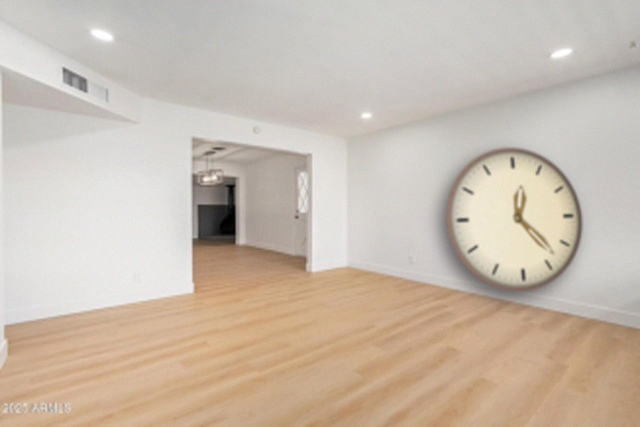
{"hour": 12, "minute": 23}
